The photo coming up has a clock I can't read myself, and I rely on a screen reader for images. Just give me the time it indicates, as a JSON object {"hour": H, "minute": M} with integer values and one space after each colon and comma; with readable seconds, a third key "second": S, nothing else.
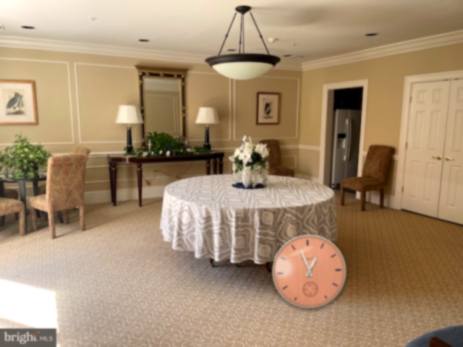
{"hour": 12, "minute": 57}
